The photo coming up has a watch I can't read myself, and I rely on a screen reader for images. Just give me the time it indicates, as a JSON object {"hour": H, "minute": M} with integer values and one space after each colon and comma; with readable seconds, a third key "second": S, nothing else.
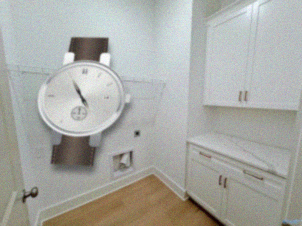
{"hour": 4, "minute": 55}
